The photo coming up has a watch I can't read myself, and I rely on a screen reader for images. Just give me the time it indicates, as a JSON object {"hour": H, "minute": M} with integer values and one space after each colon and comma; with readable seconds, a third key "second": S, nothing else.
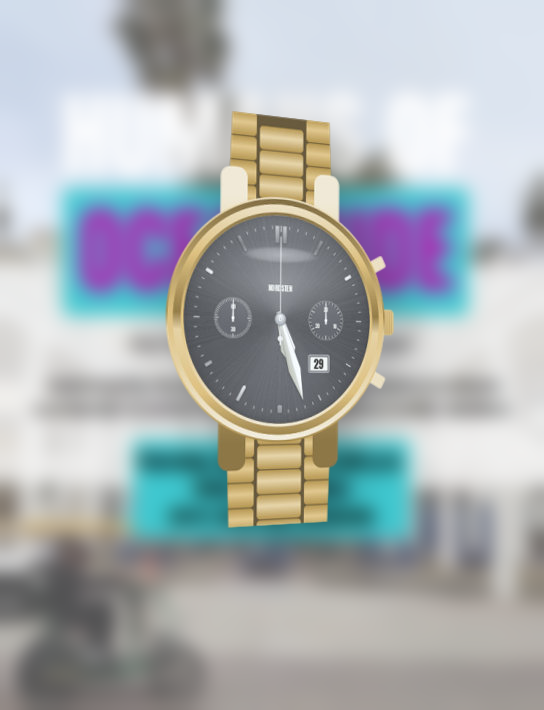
{"hour": 5, "minute": 27}
